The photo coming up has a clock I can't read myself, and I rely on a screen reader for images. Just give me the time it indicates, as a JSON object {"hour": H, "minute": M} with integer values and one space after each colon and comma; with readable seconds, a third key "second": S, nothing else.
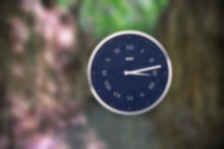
{"hour": 3, "minute": 13}
